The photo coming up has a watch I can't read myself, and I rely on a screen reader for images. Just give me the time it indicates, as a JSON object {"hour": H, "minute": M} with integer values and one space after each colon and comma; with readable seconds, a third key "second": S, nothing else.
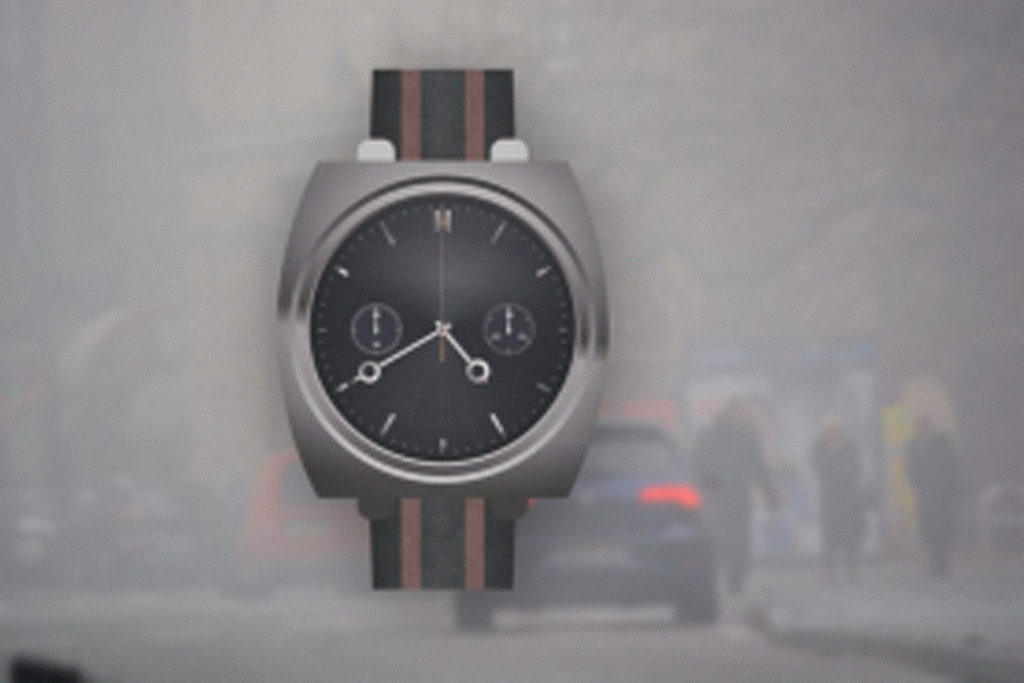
{"hour": 4, "minute": 40}
